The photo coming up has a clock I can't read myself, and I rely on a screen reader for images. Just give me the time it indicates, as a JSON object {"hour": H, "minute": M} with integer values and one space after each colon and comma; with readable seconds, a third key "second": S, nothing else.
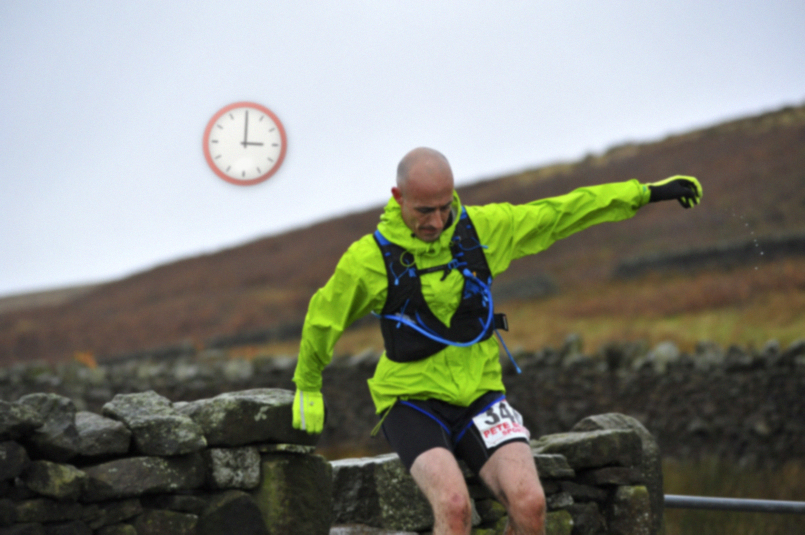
{"hour": 3, "minute": 0}
